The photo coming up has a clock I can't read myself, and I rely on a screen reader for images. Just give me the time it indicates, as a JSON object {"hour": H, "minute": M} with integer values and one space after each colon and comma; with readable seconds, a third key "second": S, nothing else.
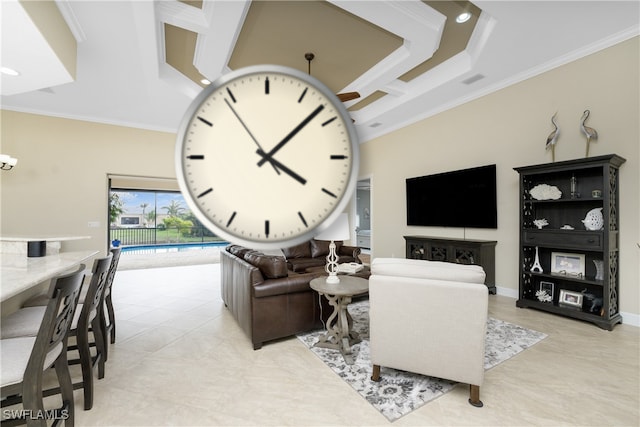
{"hour": 4, "minute": 7, "second": 54}
